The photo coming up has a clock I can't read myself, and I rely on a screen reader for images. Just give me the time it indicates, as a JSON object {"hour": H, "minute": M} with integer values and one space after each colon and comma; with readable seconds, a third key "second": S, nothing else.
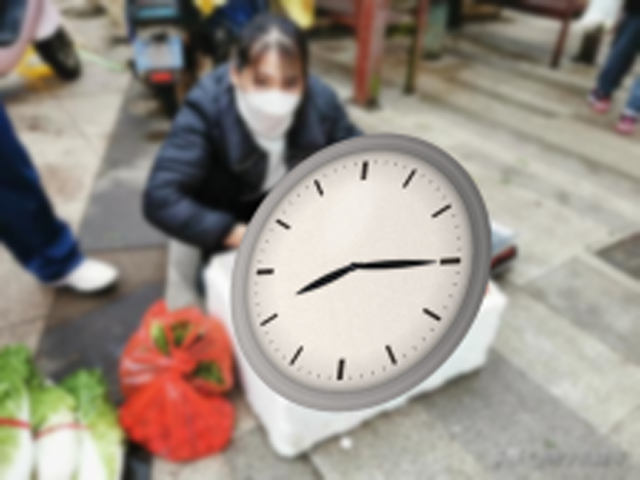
{"hour": 8, "minute": 15}
